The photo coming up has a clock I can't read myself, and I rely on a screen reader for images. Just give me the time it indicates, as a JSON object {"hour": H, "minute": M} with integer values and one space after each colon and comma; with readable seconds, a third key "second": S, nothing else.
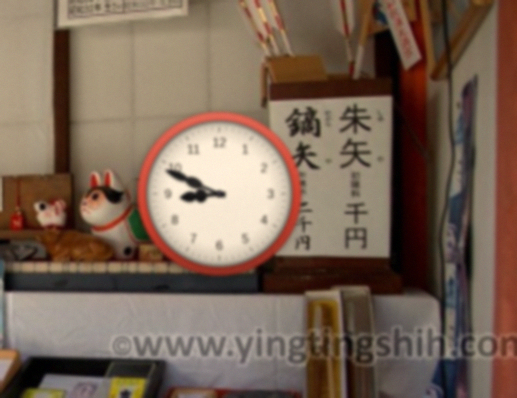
{"hour": 8, "minute": 49}
